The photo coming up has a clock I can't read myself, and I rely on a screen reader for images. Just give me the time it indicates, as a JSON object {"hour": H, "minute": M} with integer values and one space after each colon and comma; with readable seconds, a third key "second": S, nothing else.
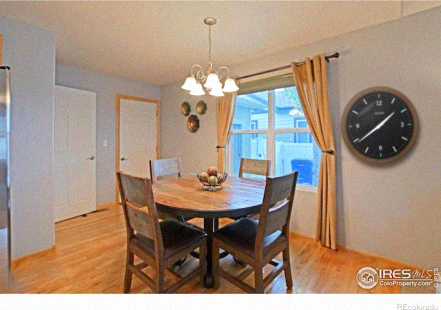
{"hour": 1, "minute": 39}
